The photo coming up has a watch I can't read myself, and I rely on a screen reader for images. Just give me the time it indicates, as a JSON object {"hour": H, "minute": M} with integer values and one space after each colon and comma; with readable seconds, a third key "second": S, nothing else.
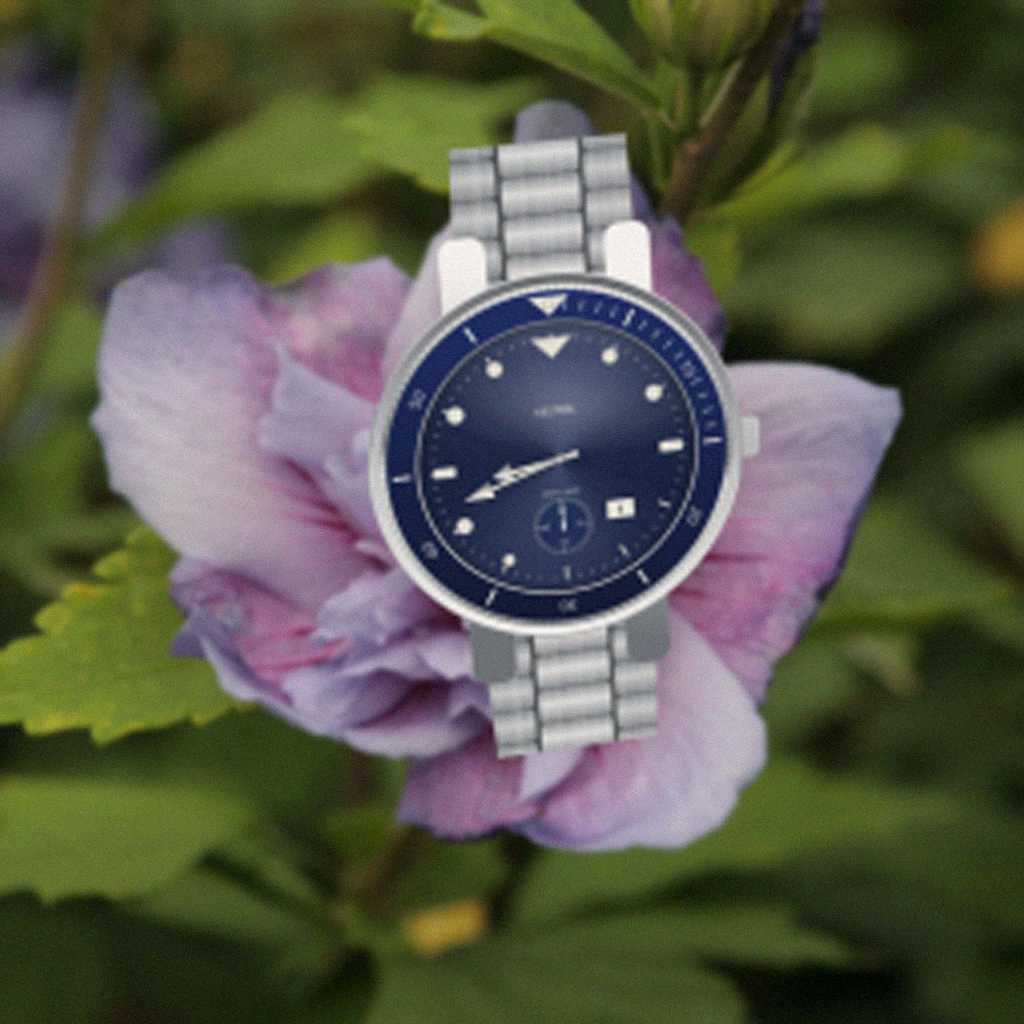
{"hour": 8, "minute": 42}
